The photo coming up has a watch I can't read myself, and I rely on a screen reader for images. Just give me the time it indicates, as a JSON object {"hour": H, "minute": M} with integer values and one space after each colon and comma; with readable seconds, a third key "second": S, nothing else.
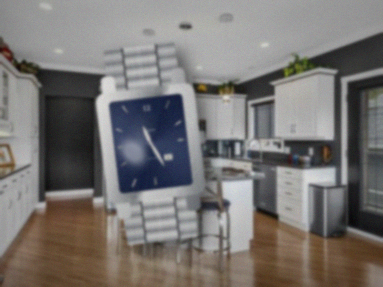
{"hour": 11, "minute": 26}
